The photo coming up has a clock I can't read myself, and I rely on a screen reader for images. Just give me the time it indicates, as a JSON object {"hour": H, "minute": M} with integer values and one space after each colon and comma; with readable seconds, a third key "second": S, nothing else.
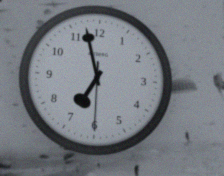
{"hour": 6, "minute": 57, "second": 30}
